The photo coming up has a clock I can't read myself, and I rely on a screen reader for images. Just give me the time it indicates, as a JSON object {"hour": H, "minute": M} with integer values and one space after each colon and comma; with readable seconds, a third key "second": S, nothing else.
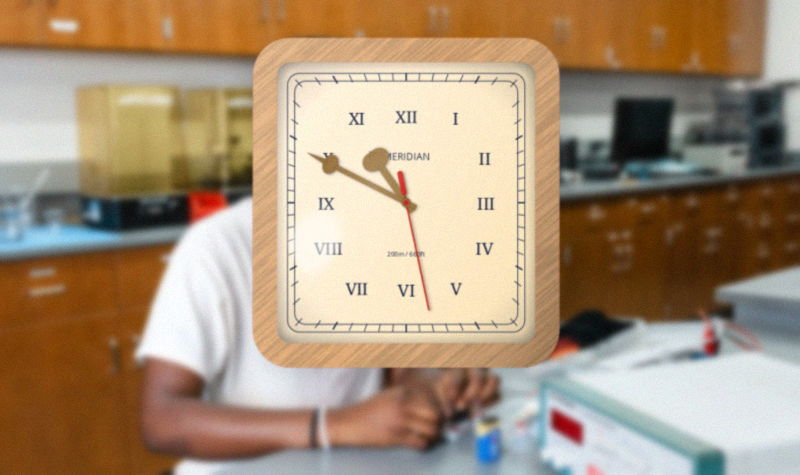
{"hour": 10, "minute": 49, "second": 28}
